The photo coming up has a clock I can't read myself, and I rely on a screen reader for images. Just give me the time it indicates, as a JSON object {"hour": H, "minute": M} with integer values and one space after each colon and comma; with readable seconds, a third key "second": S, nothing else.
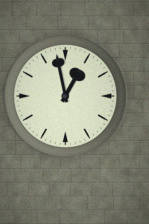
{"hour": 12, "minute": 58}
